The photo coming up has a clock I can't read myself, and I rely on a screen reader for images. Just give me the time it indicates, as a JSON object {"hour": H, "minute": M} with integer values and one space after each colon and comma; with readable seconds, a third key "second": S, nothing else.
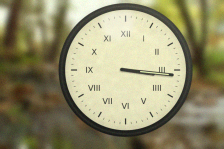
{"hour": 3, "minute": 16}
